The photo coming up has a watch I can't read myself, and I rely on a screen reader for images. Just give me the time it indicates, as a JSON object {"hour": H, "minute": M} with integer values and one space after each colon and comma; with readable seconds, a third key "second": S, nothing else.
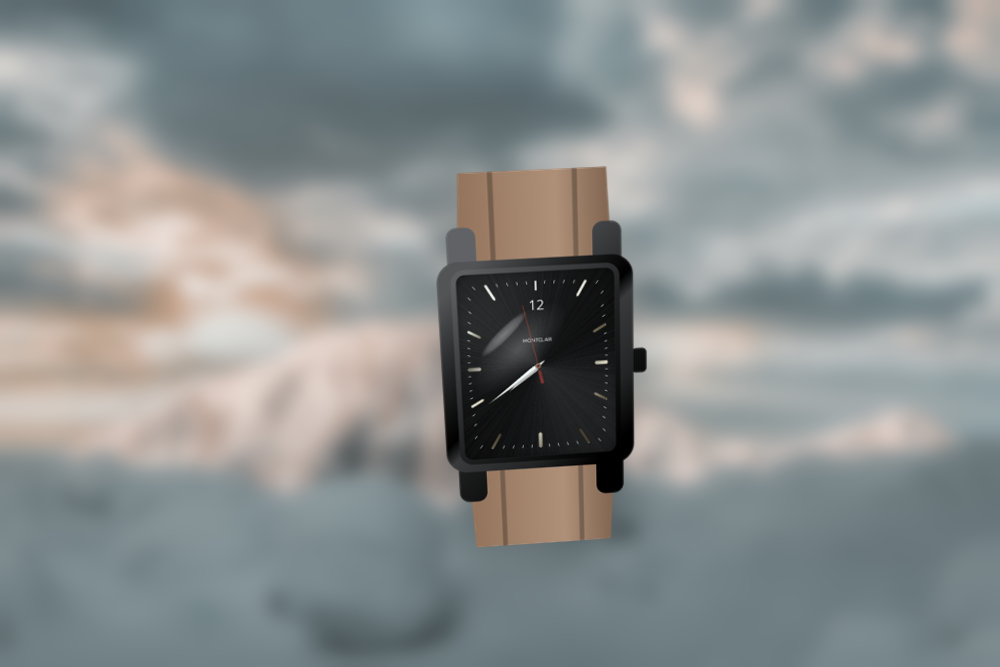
{"hour": 7, "minute": 38, "second": 58}
